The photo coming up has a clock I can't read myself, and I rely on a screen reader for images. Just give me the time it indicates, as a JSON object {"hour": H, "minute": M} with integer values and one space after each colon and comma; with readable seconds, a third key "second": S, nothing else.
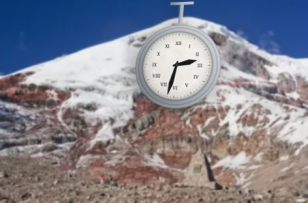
{"hour": 2, "minute": 32}
